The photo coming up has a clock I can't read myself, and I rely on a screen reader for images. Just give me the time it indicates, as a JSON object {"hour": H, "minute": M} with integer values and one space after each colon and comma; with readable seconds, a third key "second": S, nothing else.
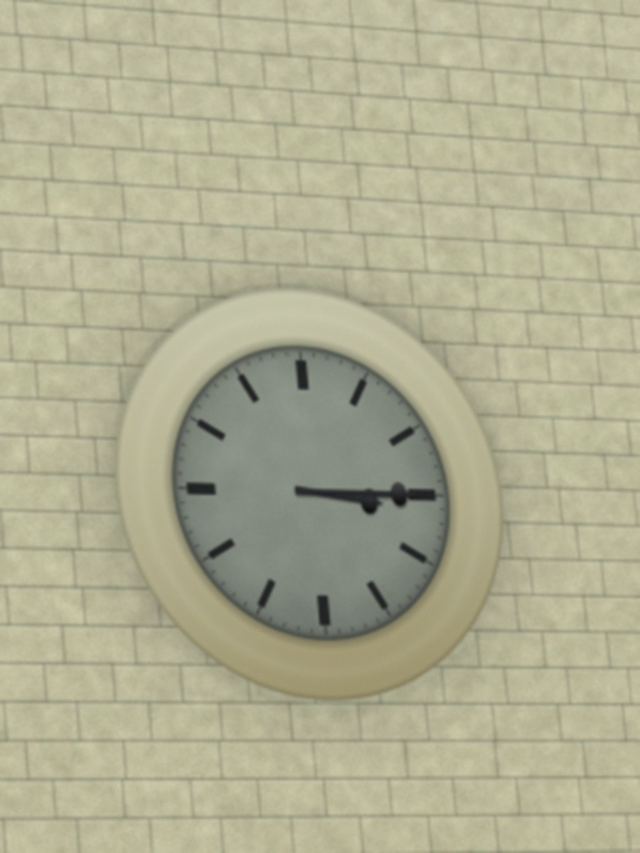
{"hour": 3, "minute": 15}
